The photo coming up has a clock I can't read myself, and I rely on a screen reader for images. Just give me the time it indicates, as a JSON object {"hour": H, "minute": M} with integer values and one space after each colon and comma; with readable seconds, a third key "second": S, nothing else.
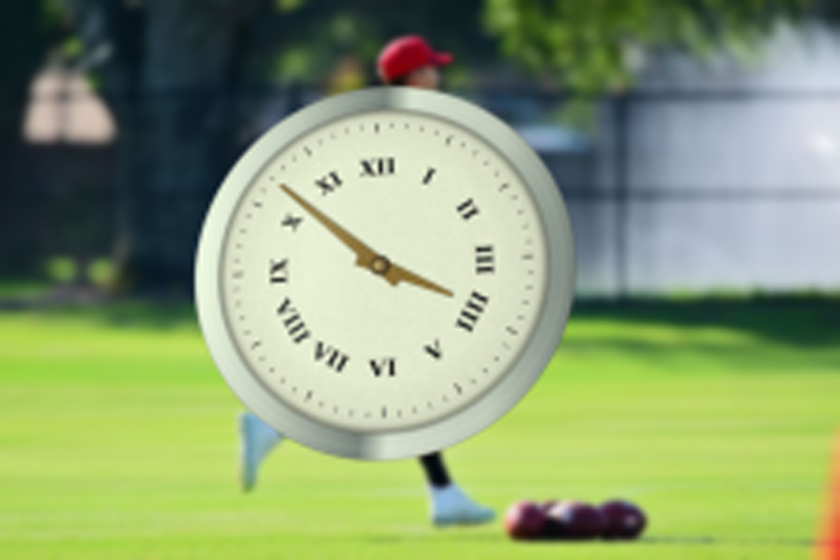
{"hour": 3, "minute": 52}
